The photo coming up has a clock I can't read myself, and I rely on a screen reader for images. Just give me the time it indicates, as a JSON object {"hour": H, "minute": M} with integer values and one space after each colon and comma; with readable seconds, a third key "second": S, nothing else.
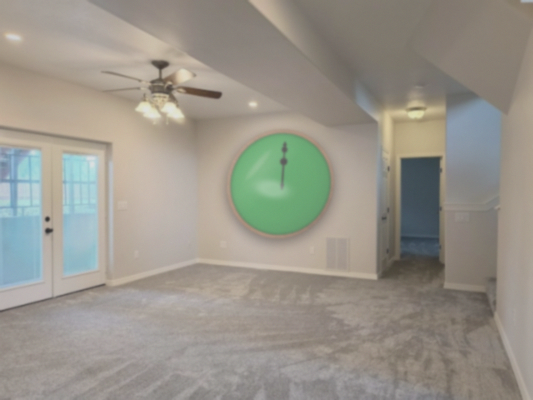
{"hour": 12, "minute": 0}
